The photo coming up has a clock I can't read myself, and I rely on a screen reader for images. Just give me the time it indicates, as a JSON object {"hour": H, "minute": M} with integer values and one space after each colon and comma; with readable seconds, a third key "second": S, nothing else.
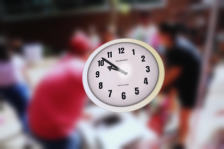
{"hour": 9, "minute": 52}
